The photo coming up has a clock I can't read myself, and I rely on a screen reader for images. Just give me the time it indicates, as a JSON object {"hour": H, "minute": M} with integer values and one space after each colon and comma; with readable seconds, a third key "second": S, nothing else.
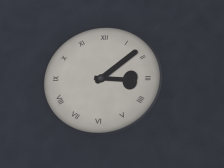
{"hour": 3, "minute": 8}
